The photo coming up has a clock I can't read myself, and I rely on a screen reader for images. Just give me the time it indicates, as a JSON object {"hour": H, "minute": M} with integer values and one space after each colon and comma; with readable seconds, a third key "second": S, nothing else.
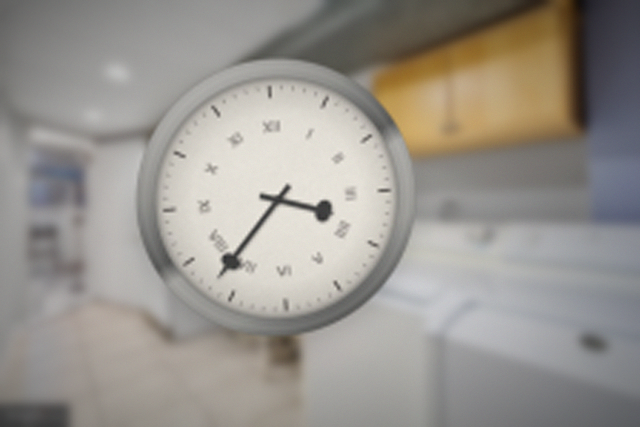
{"hour": 3, "minute": 37}
